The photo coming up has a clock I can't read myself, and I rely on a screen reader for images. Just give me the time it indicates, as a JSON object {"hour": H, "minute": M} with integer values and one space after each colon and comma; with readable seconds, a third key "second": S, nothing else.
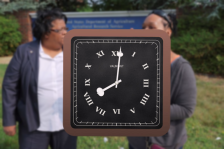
{"hour": 8, "minute": 1}
